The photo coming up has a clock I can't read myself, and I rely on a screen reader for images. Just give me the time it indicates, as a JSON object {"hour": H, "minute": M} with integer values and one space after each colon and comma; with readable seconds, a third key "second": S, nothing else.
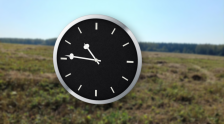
{"hour": 10, "minute": 46}
